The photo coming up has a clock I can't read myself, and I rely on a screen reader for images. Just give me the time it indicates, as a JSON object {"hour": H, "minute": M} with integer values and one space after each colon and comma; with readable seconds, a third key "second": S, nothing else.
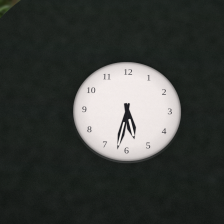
{"hour": 5, "minute": 32}
